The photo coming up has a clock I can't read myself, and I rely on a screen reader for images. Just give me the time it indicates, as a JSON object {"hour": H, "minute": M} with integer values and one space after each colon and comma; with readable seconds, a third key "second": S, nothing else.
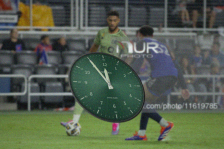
{"hour": 11, "minute": 55}
